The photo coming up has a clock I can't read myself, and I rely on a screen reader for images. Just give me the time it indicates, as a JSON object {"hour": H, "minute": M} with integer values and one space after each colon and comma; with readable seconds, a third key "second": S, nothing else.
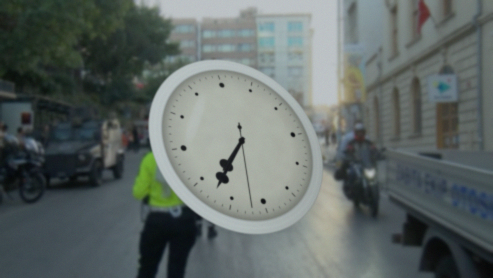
{"hour": 7, "minute": 37, "second": 32}
